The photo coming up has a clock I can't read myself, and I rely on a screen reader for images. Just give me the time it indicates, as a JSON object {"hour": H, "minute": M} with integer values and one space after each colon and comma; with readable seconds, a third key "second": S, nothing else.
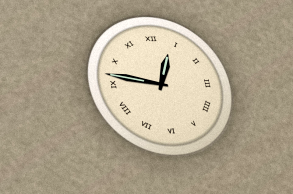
{"hour": 12, "minute": 47}
